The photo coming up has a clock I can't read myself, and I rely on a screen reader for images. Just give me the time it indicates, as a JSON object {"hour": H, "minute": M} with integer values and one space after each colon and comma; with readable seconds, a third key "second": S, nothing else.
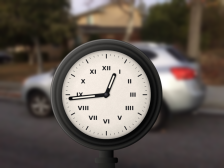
{"hour": 12, "minute": 44}
